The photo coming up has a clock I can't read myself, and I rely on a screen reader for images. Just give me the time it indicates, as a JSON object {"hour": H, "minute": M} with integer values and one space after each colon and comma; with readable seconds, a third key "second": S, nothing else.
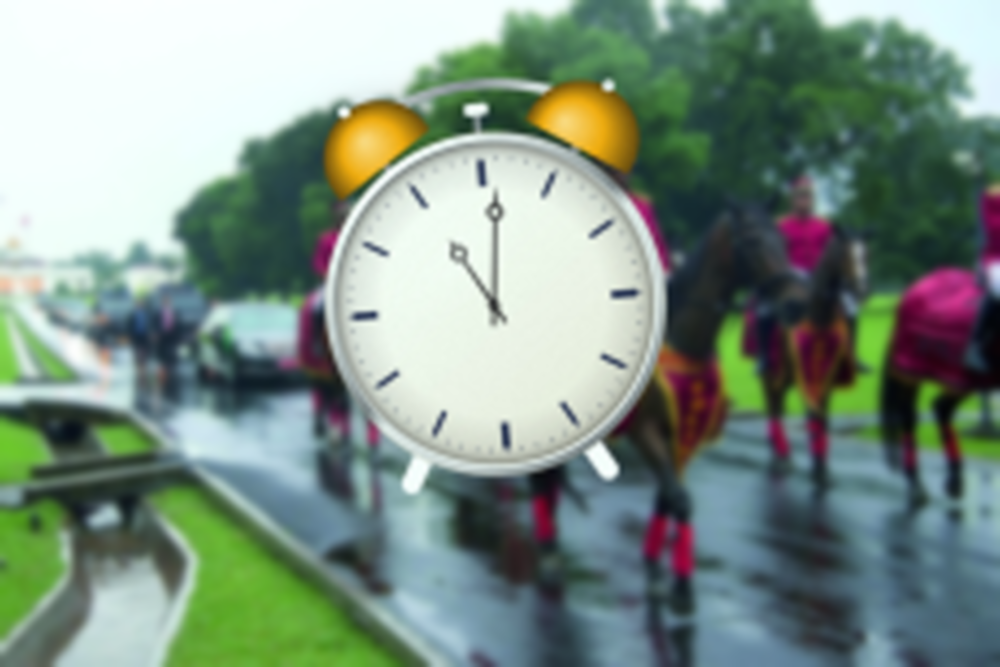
{"hour": 11, "minute": 1}
